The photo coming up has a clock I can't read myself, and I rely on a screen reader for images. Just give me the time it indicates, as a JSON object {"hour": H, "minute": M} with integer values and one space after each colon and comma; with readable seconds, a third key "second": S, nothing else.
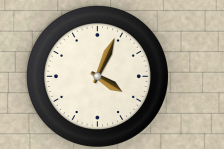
{"hour": 4, "minute": 4}
